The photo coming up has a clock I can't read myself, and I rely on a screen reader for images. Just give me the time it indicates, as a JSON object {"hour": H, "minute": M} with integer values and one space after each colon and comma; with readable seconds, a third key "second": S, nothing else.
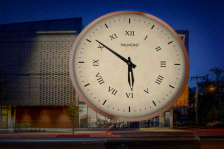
{"hour": 5, "minute": 51}
